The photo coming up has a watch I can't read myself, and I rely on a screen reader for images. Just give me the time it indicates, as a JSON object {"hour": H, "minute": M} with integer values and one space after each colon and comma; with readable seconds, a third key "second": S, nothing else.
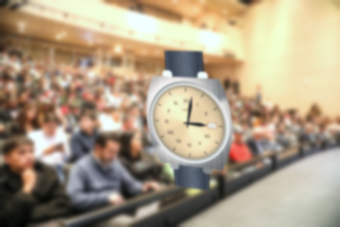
{"hour": 3, "minute": 2}
